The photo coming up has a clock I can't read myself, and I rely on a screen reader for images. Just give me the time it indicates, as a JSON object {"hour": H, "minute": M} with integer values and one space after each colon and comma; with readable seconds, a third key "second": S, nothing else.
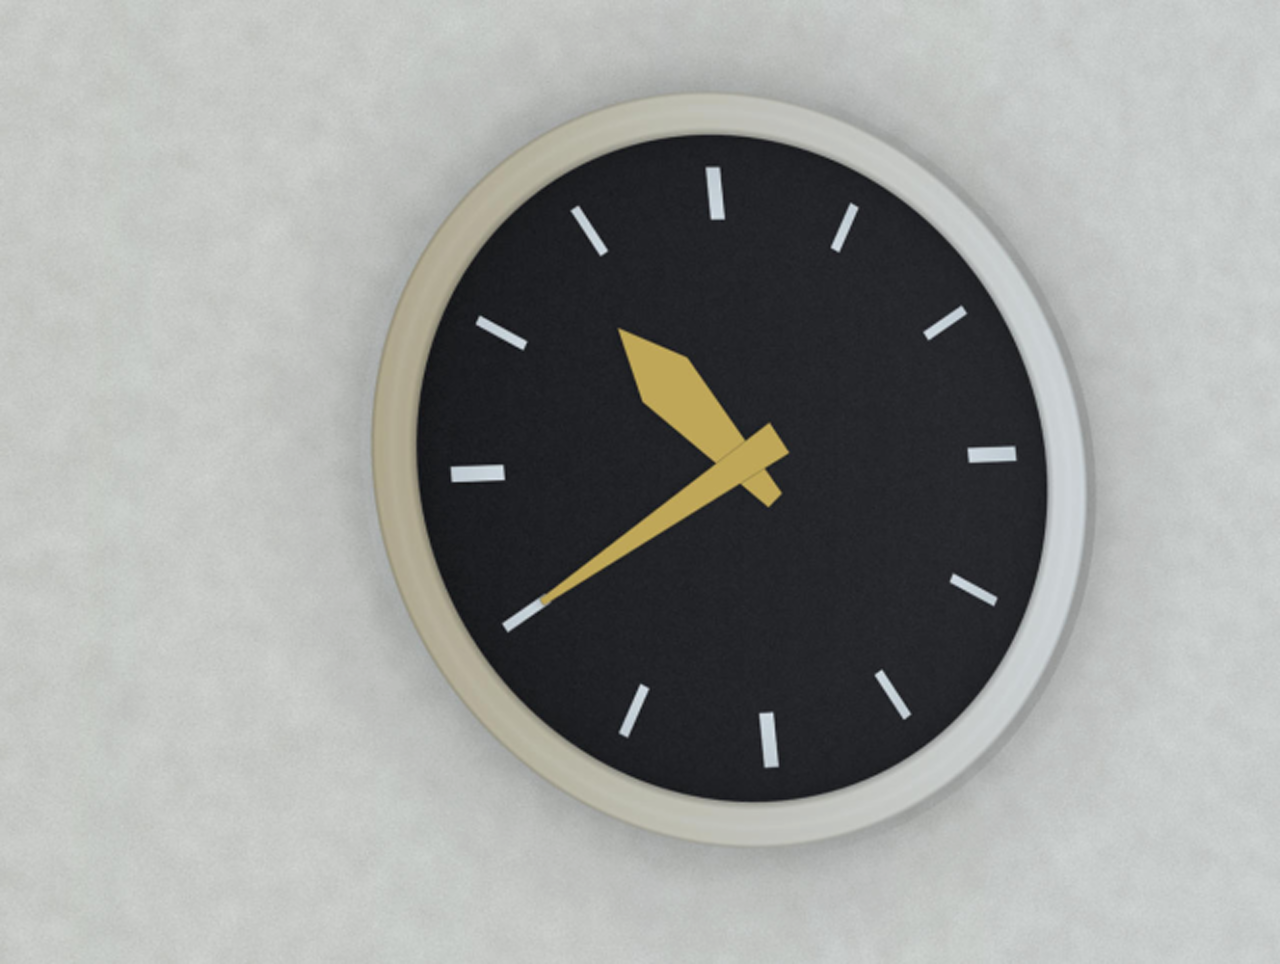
{"hour": 10, "minute": 40}
